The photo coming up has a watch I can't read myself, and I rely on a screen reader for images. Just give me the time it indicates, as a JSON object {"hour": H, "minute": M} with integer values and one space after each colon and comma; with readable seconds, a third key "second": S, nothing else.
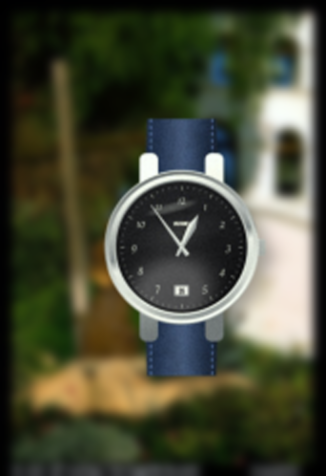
{"hour": 12, "minute": 54}
